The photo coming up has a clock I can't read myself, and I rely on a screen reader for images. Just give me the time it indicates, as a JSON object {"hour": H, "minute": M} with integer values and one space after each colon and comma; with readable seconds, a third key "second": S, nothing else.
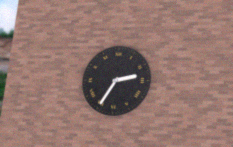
{"hour": 2, "minute": 35}
